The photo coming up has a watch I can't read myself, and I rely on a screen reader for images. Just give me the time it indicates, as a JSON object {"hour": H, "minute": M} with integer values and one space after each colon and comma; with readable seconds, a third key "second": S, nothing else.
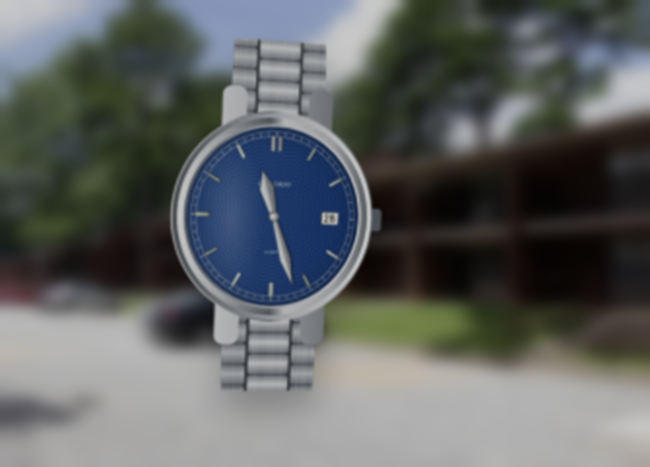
{"hour": 11, "minute": 27}
